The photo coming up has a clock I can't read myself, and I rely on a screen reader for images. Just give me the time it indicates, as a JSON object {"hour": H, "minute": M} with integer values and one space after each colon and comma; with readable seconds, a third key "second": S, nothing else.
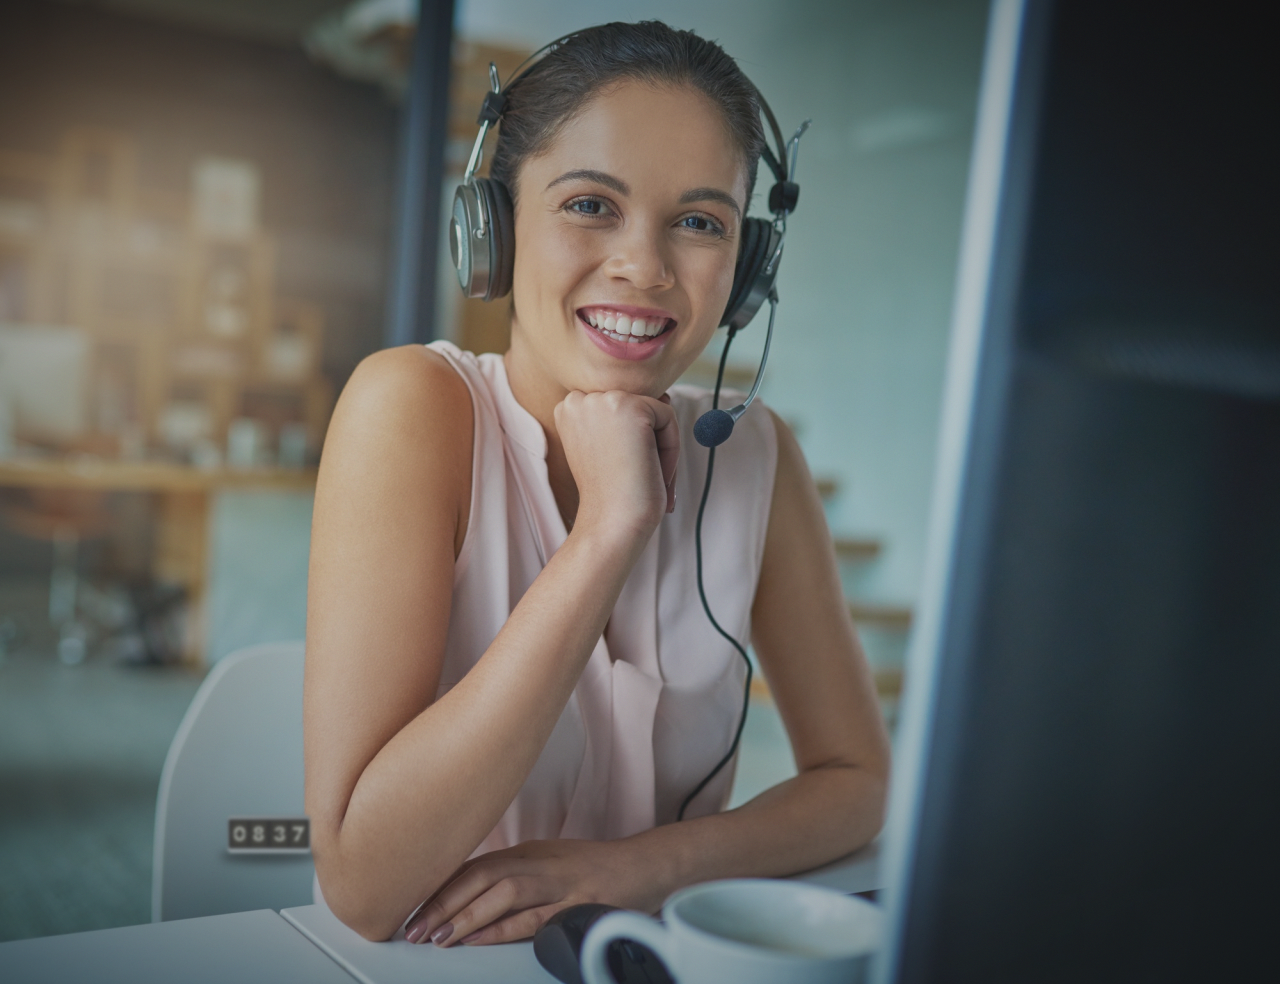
{"hour": 8, "minute": 37}
